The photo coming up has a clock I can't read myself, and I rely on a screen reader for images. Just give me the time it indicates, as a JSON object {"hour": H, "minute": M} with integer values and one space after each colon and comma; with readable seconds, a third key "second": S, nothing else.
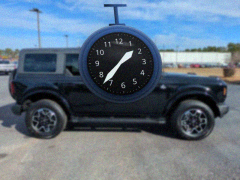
{"hour": 1, "minute": 37}
